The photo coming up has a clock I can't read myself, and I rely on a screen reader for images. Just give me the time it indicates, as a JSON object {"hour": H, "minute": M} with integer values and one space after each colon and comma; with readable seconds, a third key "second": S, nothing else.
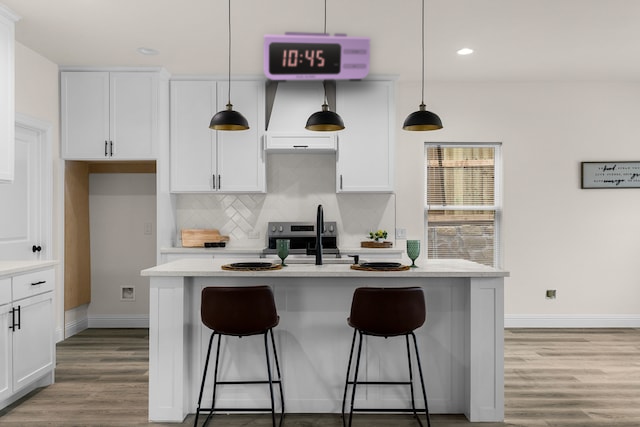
{"hour": 10, "minute": 45}
